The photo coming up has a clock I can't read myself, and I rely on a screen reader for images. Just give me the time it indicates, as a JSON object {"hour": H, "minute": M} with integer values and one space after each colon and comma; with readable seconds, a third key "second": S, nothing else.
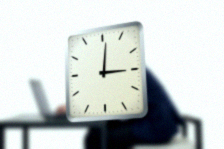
{"hour": 3, "minute": 1}
